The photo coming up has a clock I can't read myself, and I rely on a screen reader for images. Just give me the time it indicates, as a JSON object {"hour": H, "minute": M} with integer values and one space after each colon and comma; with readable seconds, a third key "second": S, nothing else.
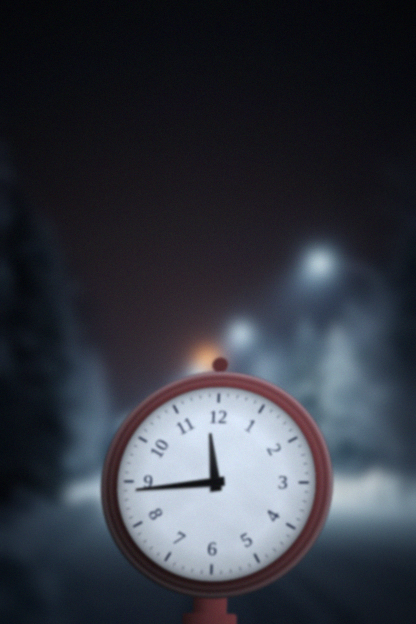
{"hour": 11, "minute": 44}
